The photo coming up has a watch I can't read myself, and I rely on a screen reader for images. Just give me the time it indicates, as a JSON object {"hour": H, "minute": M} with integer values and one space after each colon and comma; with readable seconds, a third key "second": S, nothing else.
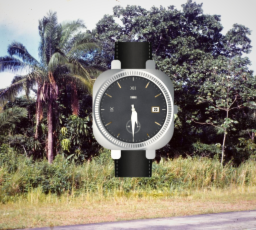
{"hour": 5, "minute": 30}
